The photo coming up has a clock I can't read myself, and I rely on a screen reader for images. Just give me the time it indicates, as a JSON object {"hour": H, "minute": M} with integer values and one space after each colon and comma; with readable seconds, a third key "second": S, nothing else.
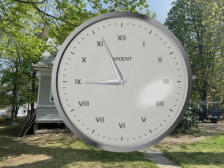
{"hour": 8, "minute": 56}
